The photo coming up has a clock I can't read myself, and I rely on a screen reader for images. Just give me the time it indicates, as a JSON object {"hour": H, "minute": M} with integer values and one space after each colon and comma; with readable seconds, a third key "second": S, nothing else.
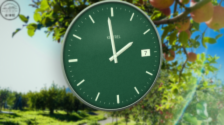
{"hour": 1, "minute": 59}
